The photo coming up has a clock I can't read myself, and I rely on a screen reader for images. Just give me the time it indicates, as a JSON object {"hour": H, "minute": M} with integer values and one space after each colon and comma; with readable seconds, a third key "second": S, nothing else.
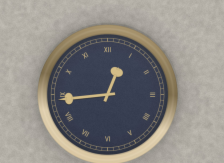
{"hour": 12, "minute": 44}
